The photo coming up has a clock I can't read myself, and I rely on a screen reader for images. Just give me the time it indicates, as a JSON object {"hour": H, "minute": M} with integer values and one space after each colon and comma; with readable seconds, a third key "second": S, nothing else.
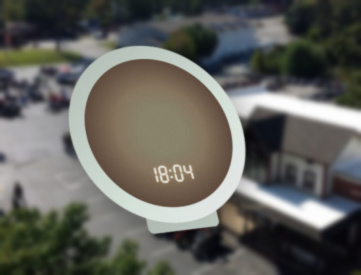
{"hour": 18, "minute": 4}
